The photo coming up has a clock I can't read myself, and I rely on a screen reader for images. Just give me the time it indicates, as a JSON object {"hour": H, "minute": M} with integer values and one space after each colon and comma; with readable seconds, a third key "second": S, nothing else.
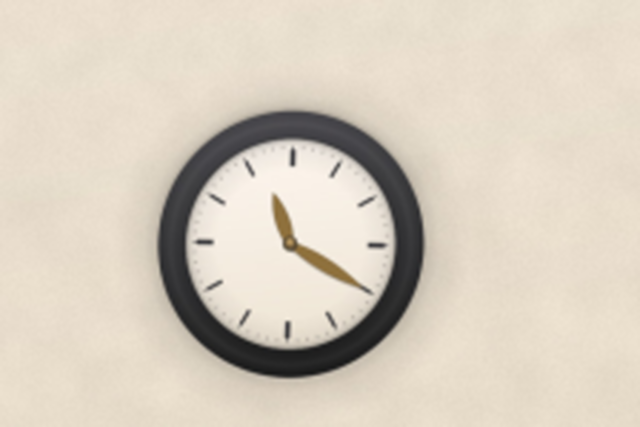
{"hour": 11, "minute": 20}
